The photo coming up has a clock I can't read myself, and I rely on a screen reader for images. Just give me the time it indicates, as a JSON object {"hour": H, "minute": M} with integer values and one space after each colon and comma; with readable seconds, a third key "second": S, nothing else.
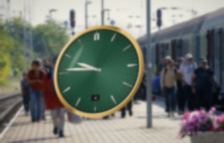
{"hour": 9, "minute": 46}
